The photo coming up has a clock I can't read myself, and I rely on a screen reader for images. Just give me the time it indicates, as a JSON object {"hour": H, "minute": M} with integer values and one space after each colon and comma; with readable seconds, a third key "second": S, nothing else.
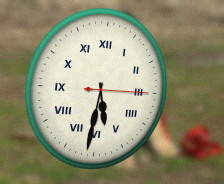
{"hour": 5, "minute": 31, "second": 15}
